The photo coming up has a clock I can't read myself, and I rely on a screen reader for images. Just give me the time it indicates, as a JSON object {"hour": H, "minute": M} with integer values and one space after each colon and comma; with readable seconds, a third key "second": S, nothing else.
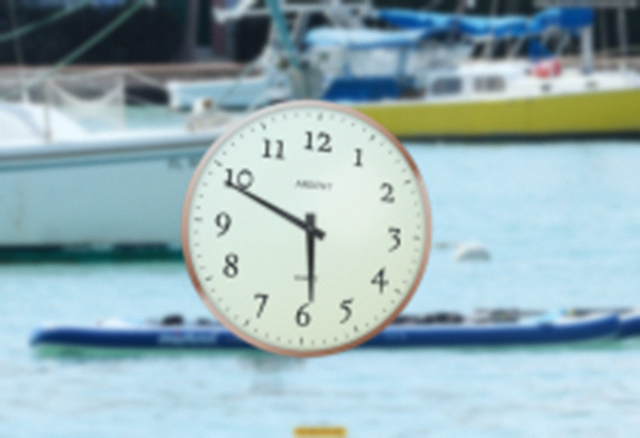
{"hour": 5, "minute": 49}
